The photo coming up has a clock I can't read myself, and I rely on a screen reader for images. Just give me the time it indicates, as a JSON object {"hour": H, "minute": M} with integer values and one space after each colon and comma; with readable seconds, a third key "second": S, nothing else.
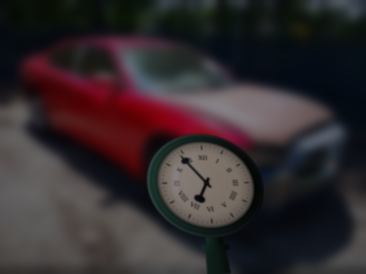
{"hour": 6, "minute": 54}
